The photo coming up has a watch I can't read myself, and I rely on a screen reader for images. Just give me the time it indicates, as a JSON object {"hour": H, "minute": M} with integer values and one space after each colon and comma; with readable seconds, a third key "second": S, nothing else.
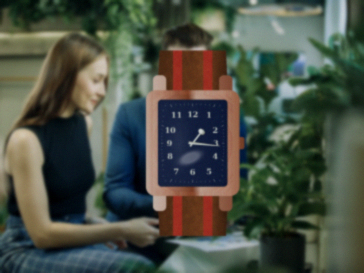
{"hour": 1, "minute": 16}
